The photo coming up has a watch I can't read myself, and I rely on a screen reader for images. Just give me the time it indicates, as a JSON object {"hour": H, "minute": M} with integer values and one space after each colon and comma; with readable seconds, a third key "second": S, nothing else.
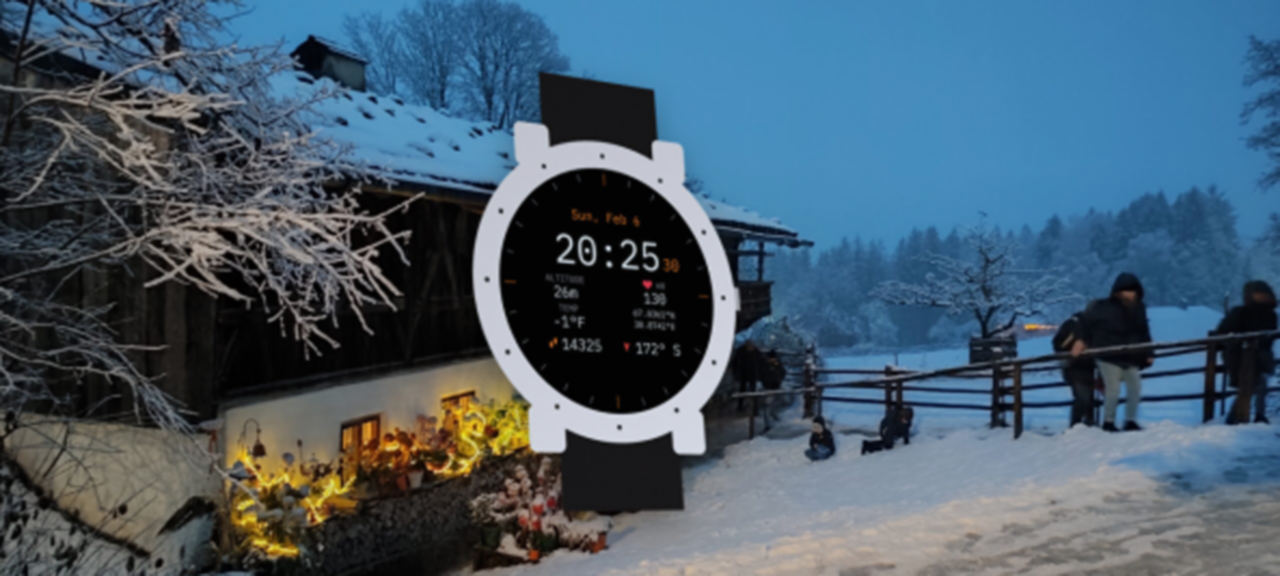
{"hour": 20, "minute": 25}
